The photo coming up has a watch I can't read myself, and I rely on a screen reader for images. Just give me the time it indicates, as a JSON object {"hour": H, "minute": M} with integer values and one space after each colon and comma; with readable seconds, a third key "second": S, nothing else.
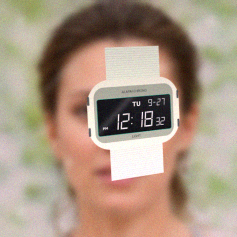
{"hour": 12, "minute": 18, "second": 32}
